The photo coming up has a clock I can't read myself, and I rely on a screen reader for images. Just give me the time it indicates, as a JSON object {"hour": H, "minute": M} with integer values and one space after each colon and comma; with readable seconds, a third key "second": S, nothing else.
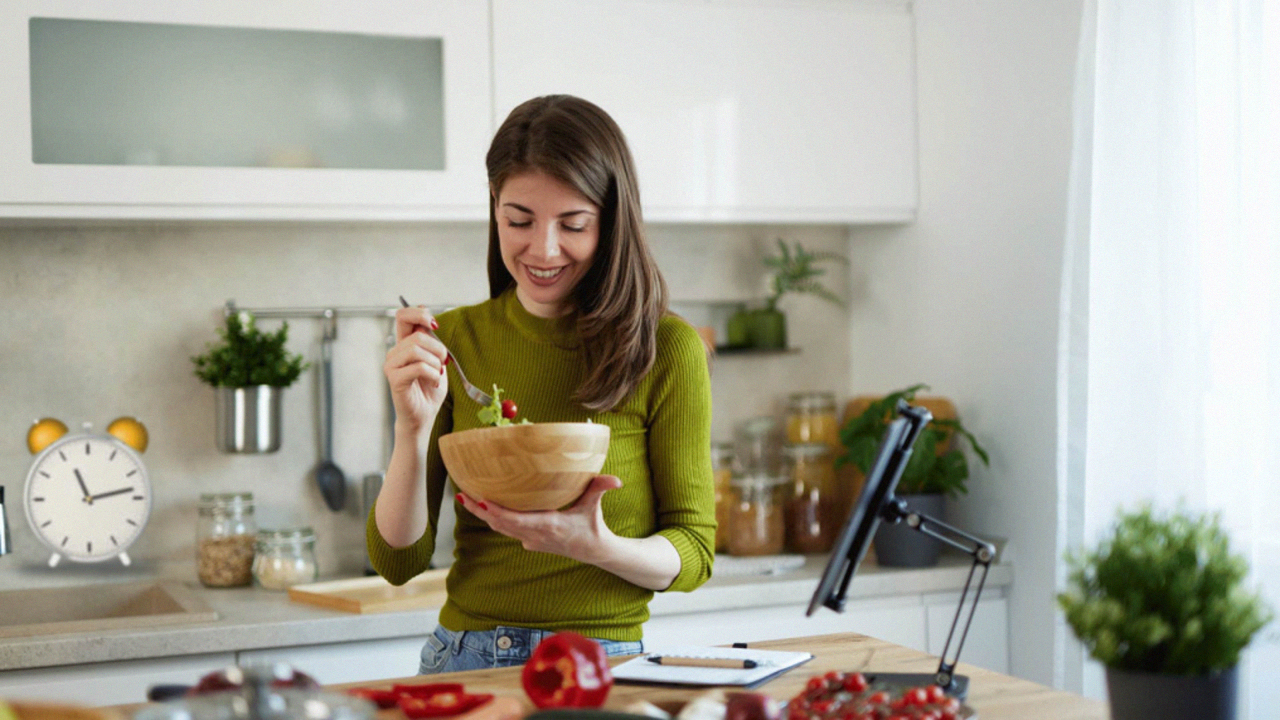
{"hour": 11, "minute": 13}
